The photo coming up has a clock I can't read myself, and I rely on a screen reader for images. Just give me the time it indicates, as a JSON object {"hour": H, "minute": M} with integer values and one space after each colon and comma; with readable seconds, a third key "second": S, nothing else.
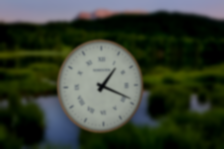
{"hour": 1, "minute": 19}
